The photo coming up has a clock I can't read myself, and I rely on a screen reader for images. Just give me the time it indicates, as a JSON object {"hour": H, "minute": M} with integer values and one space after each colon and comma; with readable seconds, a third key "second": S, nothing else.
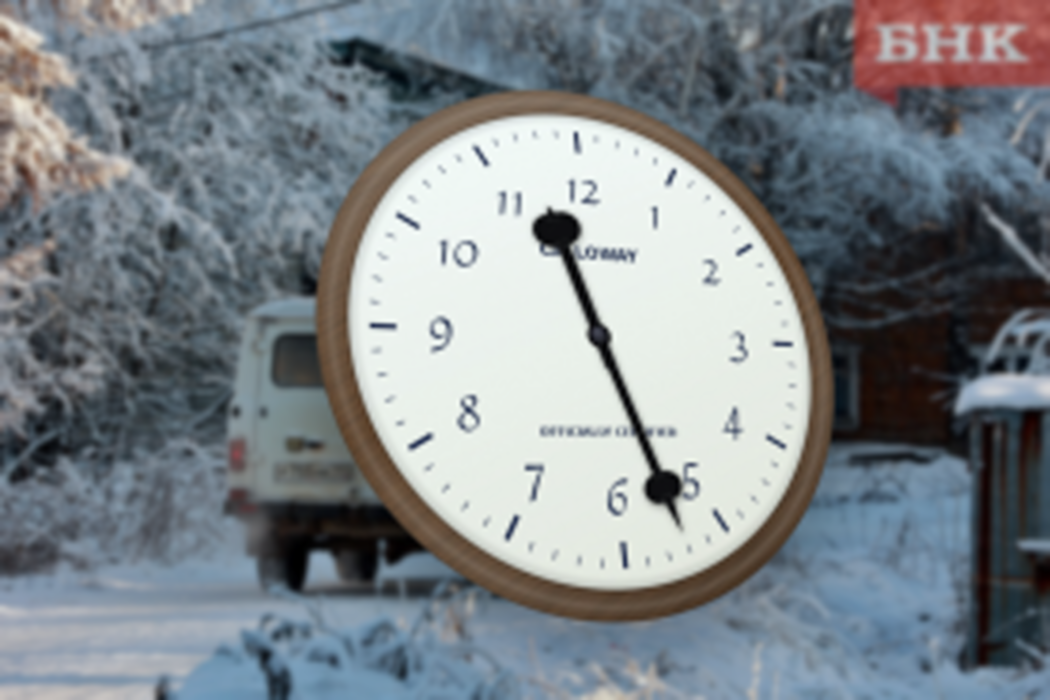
{"hour": 11, "minute": 27}
